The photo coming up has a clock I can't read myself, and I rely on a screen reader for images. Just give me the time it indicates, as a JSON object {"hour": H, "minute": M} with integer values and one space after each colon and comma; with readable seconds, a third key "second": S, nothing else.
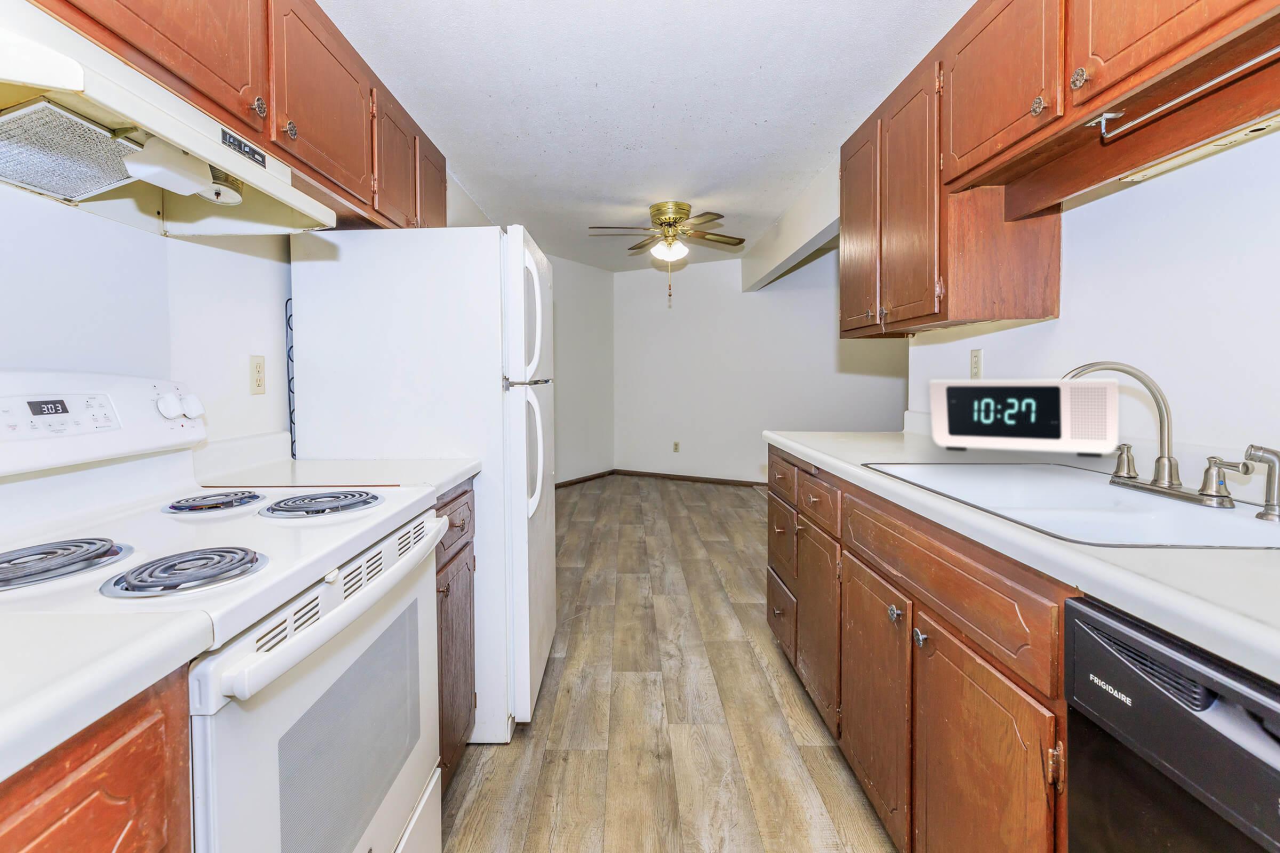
{"hour": 10, "minute": 27}
